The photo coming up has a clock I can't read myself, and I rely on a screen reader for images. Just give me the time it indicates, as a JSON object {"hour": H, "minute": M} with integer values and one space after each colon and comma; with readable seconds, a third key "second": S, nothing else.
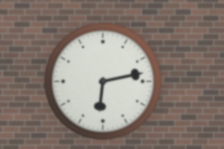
{"hour": 6, "minute": 13}
